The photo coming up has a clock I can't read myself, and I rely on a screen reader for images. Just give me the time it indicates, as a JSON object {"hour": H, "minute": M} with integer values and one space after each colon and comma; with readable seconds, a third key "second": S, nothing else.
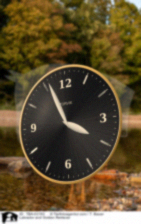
{"hour": 3, "minute": 56}
